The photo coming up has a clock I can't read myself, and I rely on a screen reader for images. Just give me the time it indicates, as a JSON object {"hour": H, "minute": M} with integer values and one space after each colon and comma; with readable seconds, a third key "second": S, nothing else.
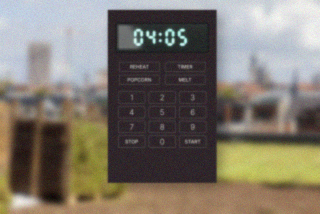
{"hour": 4, "minute": 5}
